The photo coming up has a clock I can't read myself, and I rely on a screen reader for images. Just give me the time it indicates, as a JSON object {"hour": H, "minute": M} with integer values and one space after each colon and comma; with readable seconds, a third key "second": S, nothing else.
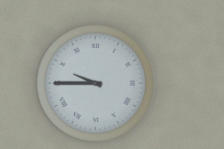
{"hour": 9, "minute": 45}
